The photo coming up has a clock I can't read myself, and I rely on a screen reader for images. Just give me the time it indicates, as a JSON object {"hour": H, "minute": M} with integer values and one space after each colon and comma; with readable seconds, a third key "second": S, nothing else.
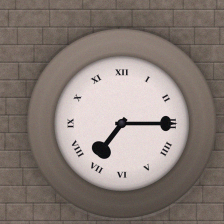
{"hour": 7, "minute": 15}
